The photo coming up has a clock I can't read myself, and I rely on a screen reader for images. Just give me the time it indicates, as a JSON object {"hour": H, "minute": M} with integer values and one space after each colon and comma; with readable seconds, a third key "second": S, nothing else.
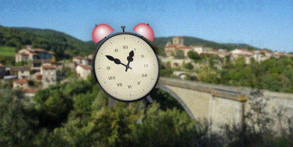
{"hour": 12, "minute": 50}
